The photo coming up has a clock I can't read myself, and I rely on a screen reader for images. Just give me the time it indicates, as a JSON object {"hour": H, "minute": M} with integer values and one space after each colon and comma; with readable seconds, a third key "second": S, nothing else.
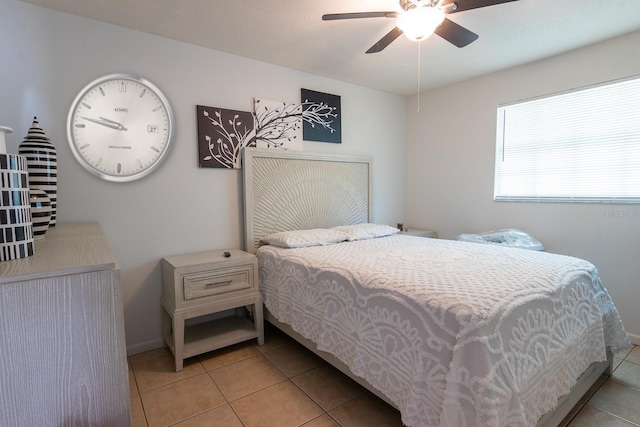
{"hour": 9, "minute": 47}
